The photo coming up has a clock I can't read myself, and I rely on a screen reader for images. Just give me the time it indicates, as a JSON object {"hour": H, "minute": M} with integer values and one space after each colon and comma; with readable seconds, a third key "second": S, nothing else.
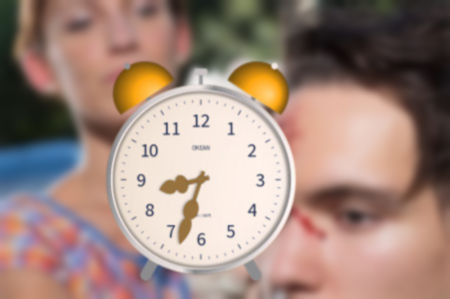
{"hour": 8, "minute": 33}
